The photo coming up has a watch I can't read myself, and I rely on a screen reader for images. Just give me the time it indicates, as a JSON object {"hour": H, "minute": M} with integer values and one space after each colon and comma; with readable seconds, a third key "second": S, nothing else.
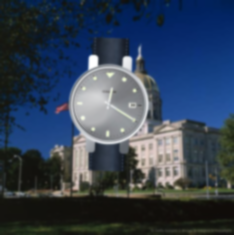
{"hour": 12, "minute": 20}
